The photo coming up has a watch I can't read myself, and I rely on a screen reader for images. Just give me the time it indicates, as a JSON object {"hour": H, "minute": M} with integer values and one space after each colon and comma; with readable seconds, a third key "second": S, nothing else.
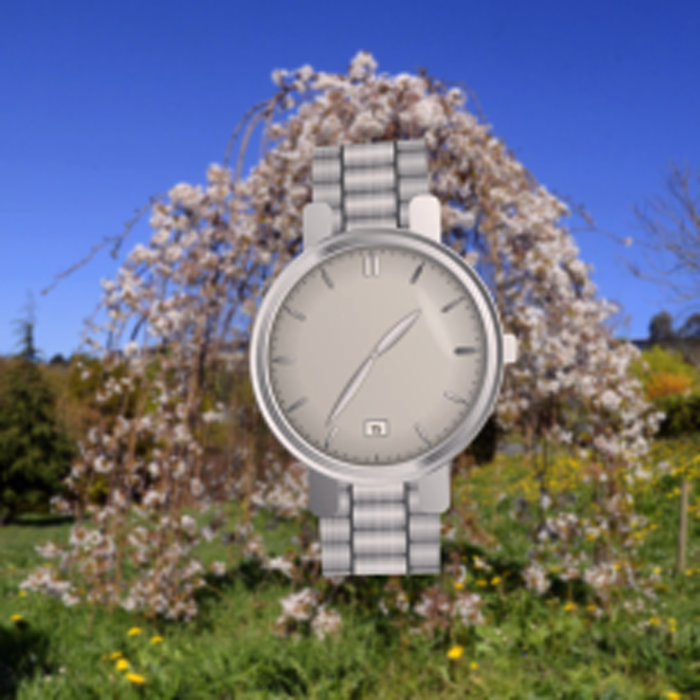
{"hour": 1, "minute": 36}
